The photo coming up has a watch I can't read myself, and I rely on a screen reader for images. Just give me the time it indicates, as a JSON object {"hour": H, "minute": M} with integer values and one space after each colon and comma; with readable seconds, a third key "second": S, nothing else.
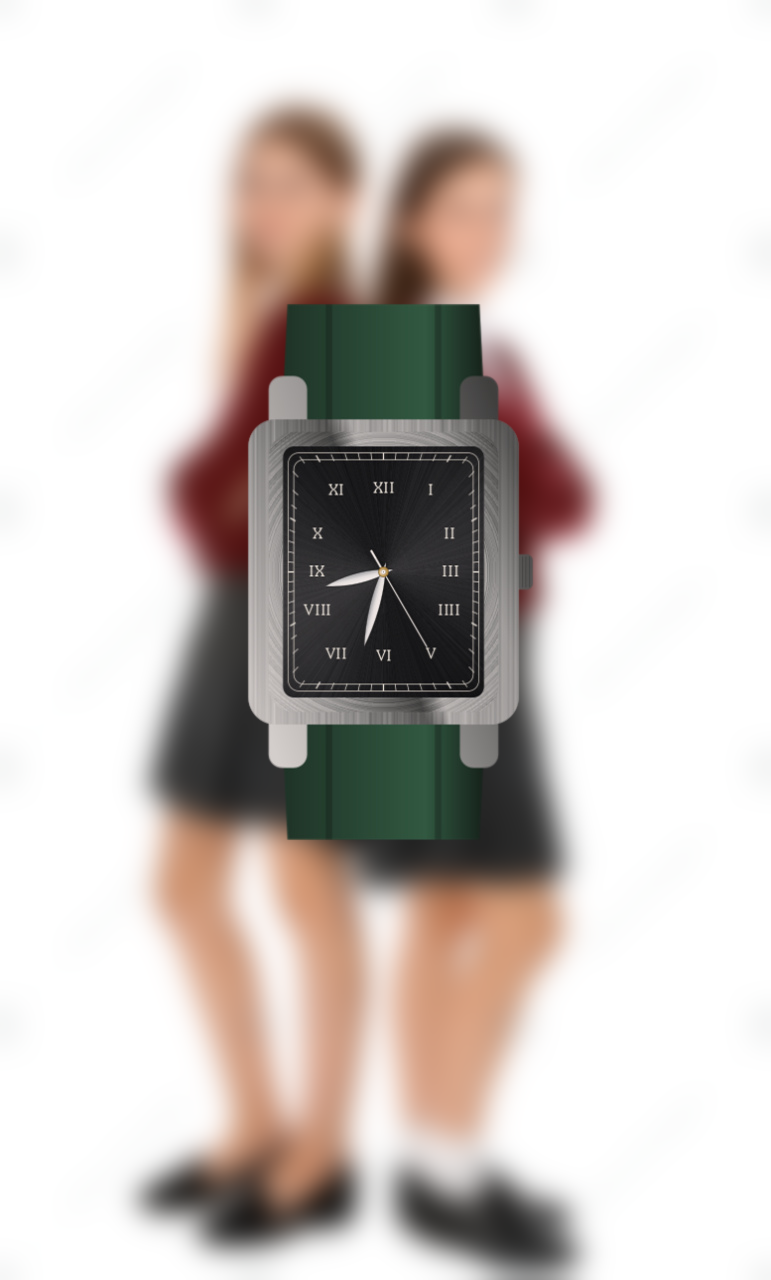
{"hour": 8, "minute": 32, "second": 25}
